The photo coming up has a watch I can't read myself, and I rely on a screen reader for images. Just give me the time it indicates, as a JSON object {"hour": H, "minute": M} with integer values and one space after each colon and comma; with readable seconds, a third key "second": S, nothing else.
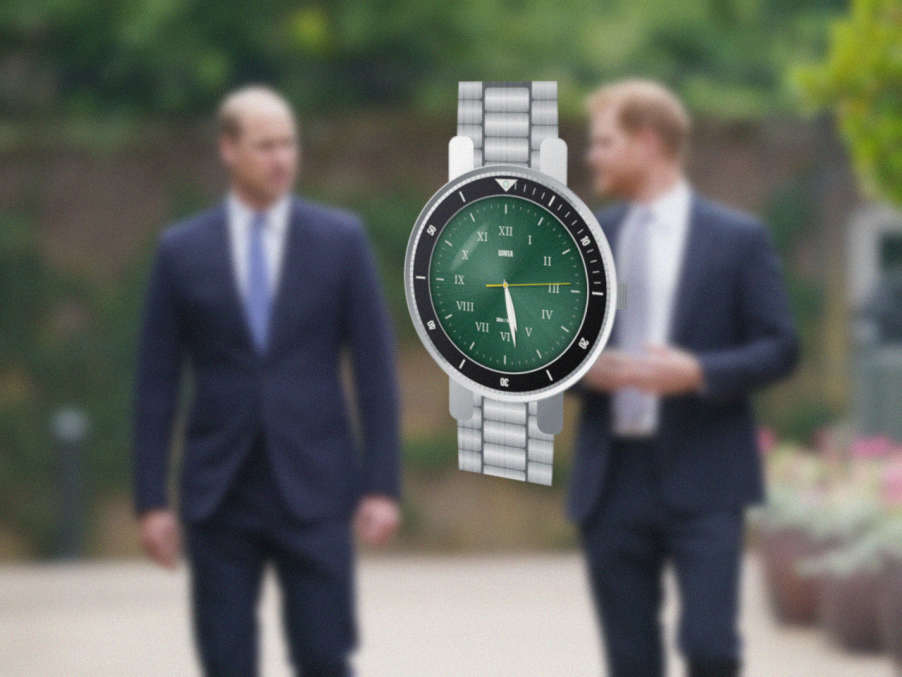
{"hour": 5, "minute": 28, "second": 14}
